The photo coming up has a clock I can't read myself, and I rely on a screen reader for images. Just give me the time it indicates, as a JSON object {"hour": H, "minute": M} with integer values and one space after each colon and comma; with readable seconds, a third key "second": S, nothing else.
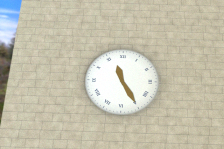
{"hour": 11, "minute": 25}
